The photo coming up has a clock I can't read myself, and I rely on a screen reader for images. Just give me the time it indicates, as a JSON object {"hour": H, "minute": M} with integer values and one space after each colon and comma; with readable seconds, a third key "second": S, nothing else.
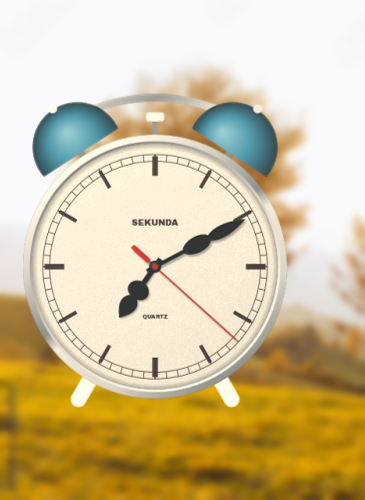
{"hour": 7, "minute": 10, "second": 22}
